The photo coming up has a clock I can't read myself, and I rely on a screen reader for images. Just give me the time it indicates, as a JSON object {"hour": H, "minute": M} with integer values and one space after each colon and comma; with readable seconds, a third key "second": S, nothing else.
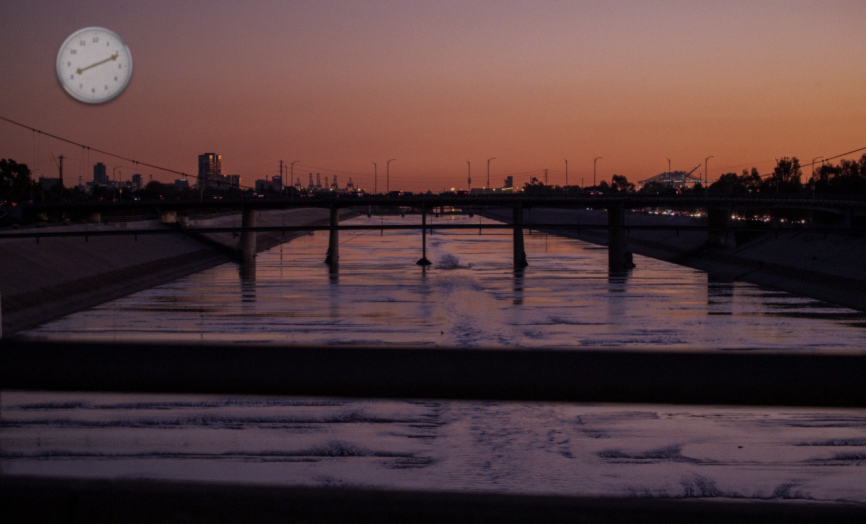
{"hour": 8, "minute": 11}
